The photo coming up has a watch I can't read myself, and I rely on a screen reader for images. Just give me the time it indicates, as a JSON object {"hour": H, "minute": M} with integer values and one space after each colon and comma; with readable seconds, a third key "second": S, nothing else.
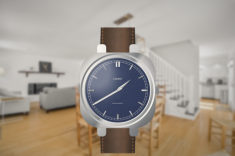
{"hour": 1, "minute": 40}
